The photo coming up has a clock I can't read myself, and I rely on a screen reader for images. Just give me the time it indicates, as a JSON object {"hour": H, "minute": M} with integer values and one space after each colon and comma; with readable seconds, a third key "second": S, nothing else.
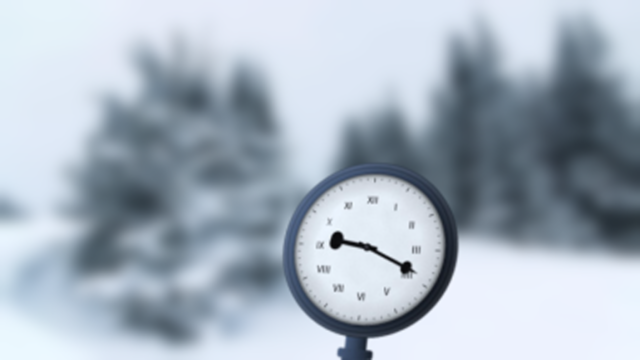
{"hour": 9, "minute": 19}
